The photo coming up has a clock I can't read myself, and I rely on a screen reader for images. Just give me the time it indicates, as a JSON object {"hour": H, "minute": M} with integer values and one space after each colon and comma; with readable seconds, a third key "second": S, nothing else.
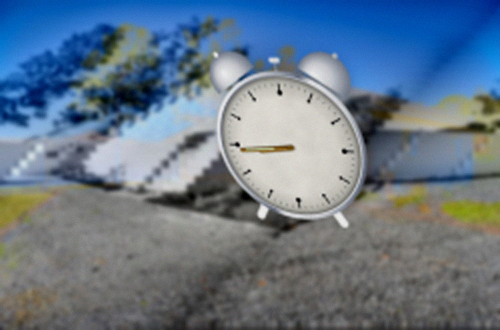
{"hour": 8, "minute": 44}
